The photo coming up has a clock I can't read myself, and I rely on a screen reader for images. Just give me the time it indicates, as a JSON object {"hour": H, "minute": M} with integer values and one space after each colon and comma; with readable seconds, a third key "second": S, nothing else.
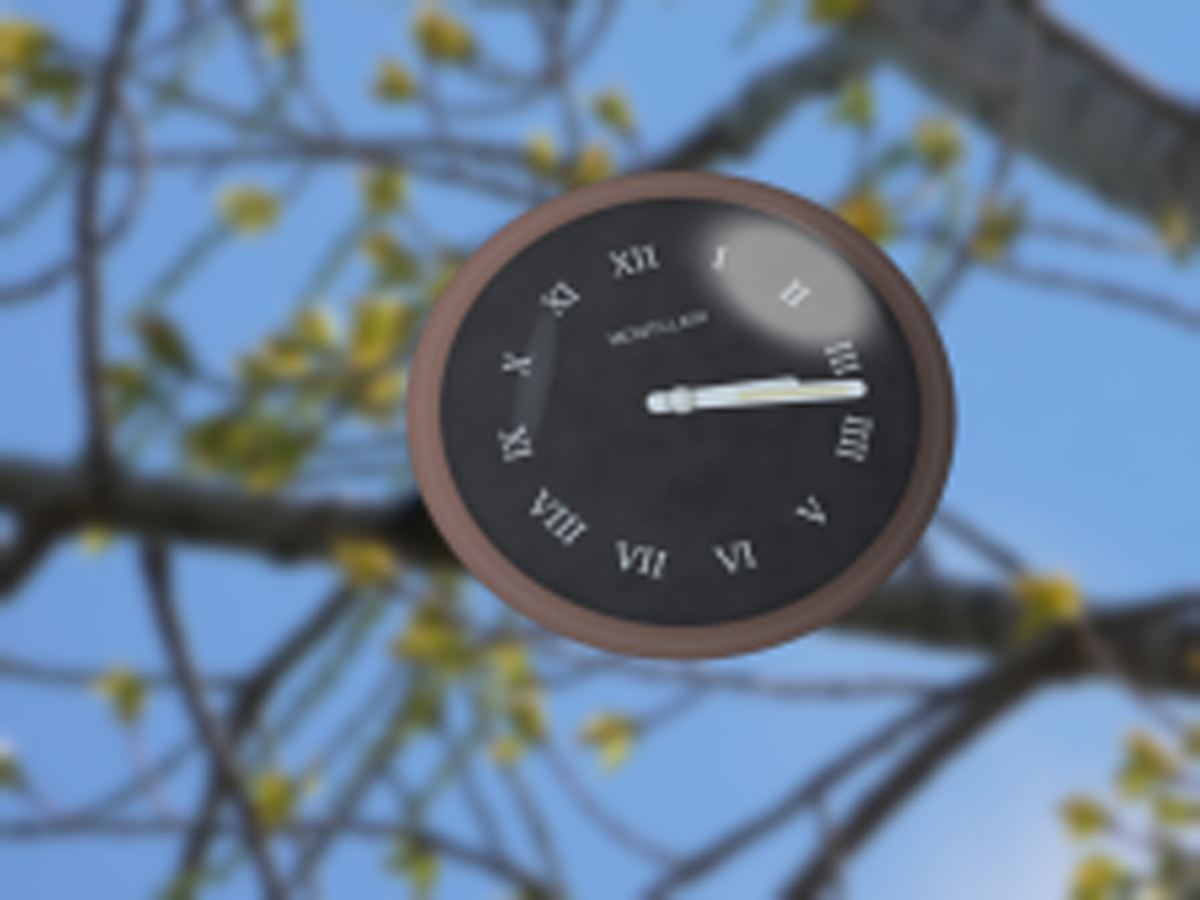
{"hour": 3, "minute": 17}
